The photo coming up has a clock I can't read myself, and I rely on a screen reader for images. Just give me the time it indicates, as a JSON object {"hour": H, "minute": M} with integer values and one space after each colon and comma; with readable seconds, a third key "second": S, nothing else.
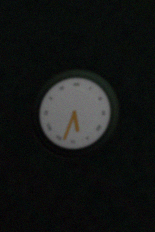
{"hour": 5, "minute": 33}
